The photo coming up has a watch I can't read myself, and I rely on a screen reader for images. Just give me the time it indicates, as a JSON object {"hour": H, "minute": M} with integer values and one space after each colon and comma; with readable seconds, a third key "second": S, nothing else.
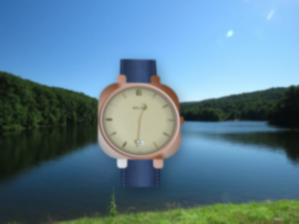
{"hour": 12, "minute": 31}
